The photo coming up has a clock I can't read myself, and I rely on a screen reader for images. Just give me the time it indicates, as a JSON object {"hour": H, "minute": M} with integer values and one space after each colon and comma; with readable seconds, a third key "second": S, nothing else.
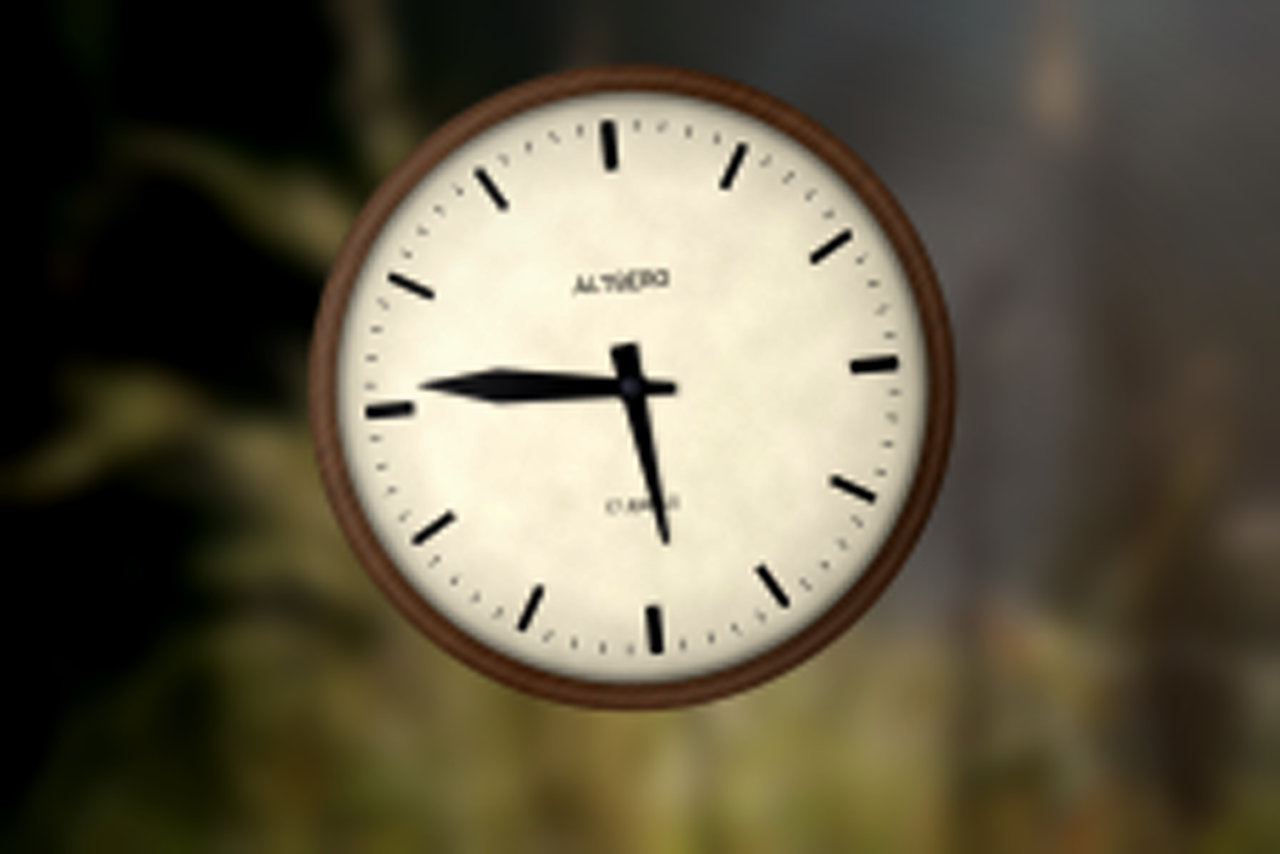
{"hour": 5, "minute": 46}
